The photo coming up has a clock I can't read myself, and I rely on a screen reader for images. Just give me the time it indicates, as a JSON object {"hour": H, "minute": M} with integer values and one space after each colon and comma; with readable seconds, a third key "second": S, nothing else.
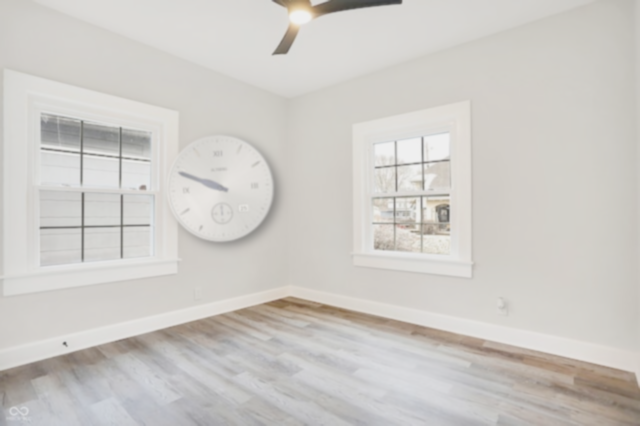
{"hour": 9, "minute": 49}
